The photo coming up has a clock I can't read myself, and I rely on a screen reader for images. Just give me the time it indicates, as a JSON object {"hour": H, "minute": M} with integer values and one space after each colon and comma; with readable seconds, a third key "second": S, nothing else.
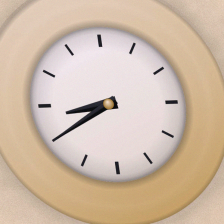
{"hour": 8, "minute": 40}
